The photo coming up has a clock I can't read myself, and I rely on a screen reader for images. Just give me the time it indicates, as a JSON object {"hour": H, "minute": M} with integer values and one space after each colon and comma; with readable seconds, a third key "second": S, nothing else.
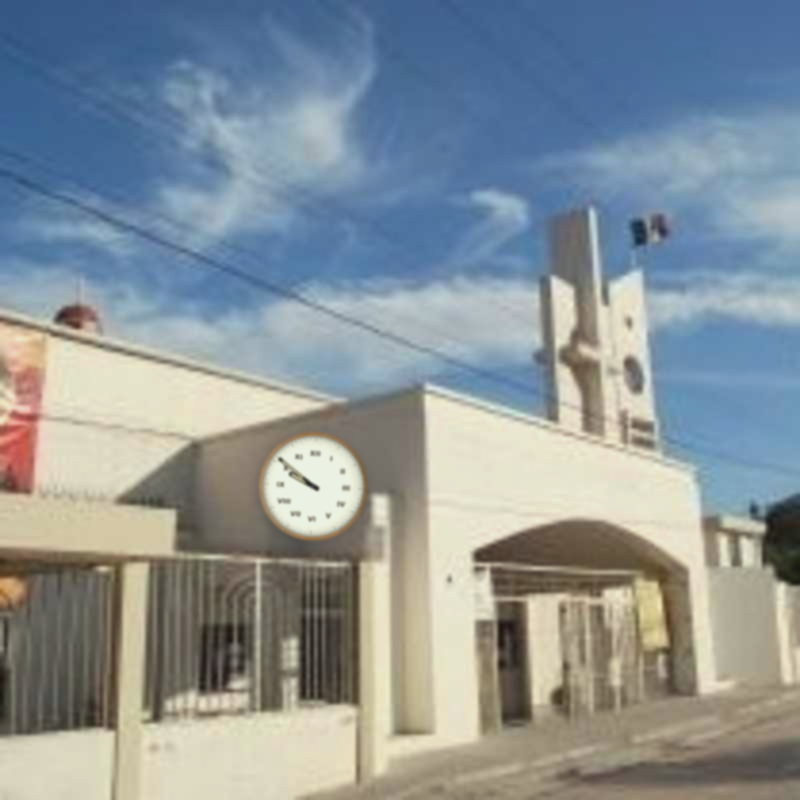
{"hour": 9, "minute": 51}
